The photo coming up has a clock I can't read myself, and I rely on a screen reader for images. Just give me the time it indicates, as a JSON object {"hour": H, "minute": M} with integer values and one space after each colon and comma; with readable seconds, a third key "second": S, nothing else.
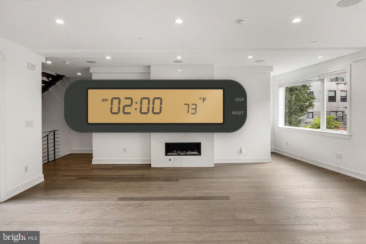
{"hour": 2, "minute": 0}
